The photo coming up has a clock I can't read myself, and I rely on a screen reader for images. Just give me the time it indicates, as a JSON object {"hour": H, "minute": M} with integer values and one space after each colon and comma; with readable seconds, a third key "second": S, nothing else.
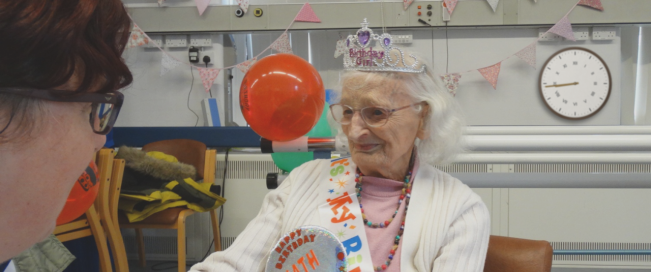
{"hour": 8, "minute": 44}
